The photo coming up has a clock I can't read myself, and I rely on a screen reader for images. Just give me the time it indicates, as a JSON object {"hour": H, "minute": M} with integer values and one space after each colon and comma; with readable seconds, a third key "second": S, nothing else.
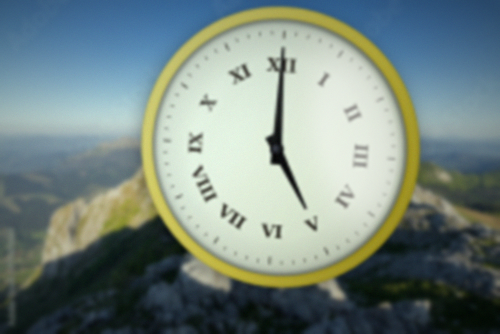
{"hour": 5, "minute": 0}
